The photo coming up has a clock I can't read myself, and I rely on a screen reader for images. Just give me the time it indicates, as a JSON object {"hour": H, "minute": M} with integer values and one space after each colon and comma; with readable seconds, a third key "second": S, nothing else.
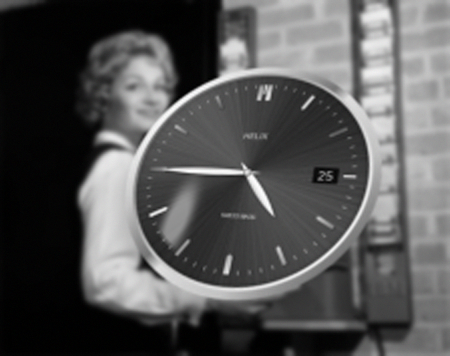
{"hour": 4, "minute": 45}
